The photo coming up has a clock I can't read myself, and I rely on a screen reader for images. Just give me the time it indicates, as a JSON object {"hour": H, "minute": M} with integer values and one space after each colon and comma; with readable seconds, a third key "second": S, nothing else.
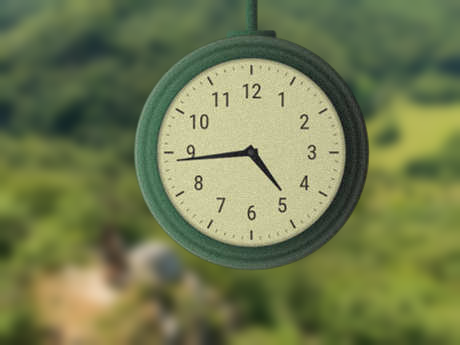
{"hour": 4, "minute": 44}
